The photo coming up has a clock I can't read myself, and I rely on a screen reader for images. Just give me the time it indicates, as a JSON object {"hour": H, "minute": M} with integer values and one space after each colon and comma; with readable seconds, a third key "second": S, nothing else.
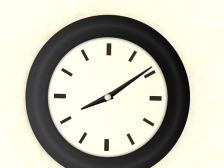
{"hour": 8, "minute": 9}
